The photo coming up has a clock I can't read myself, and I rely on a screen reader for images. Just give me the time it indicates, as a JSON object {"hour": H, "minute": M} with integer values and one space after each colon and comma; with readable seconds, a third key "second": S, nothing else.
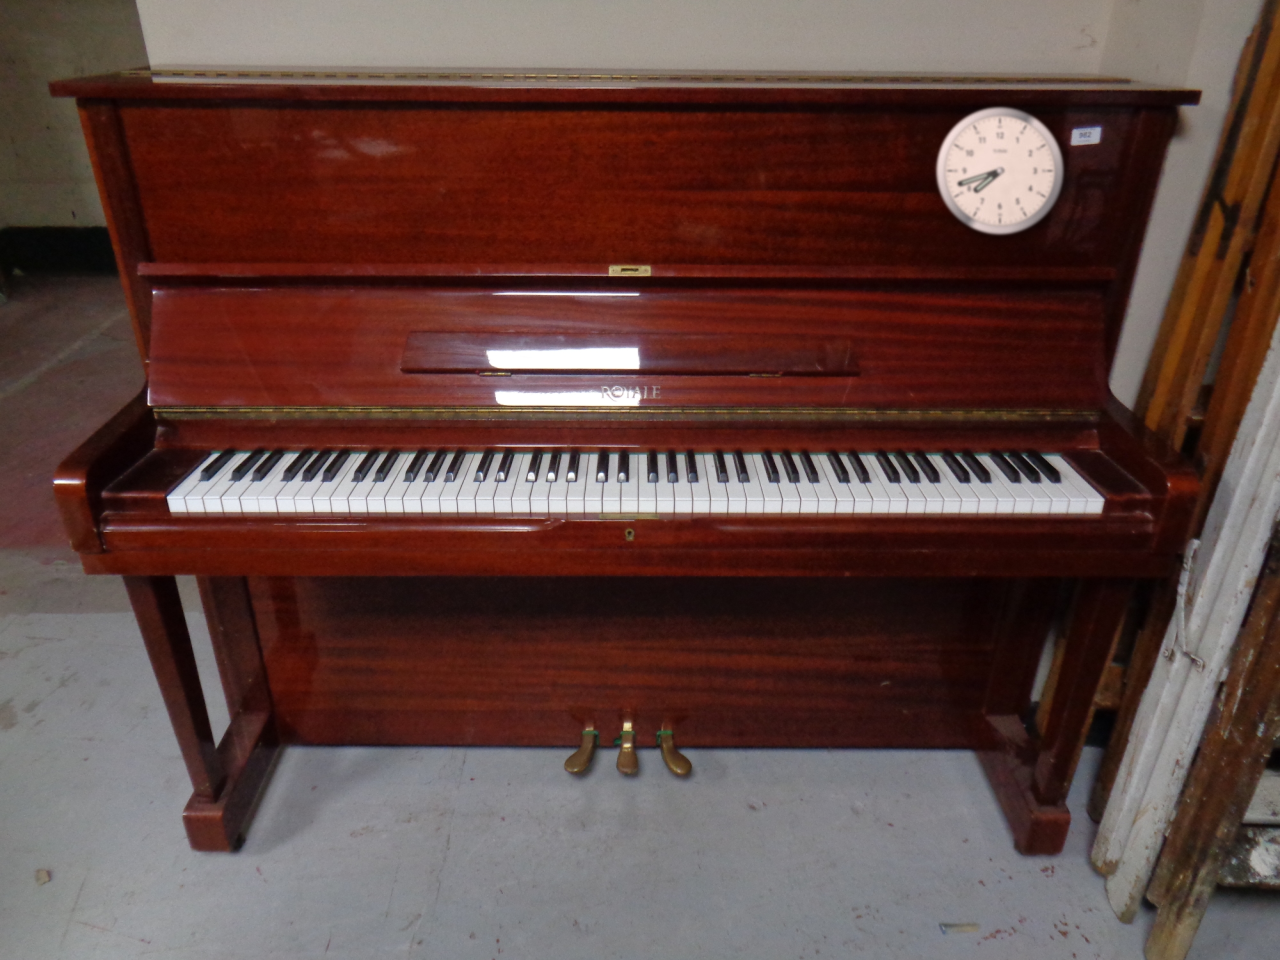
{"hour": 7, "minute": 42}
